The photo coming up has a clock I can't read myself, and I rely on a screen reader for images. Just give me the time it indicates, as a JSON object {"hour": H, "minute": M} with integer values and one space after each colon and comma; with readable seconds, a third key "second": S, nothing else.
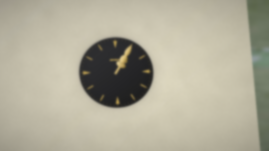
{"hour": 1, "minute": 5}
